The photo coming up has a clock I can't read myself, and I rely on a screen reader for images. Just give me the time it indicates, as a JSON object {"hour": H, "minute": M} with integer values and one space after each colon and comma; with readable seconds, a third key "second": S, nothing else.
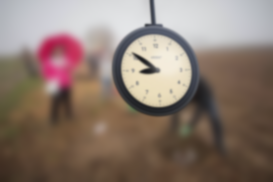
{"hour": 8, "minute": 51}
